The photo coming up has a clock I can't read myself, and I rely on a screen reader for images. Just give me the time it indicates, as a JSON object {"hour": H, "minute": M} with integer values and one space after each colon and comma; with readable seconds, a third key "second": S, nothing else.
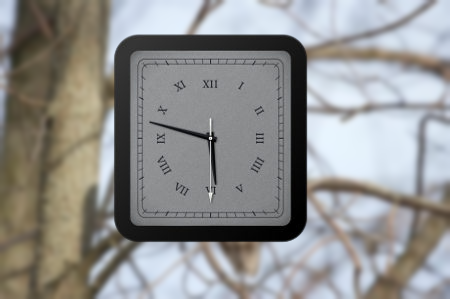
{"hour": 5, "minute": 47, "second": 30}
